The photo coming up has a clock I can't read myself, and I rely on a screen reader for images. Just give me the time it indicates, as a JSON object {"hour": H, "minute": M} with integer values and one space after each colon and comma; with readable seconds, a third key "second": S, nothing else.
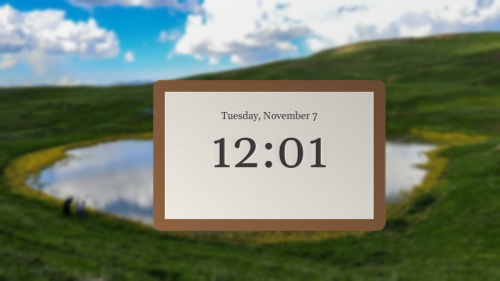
{"hour": 12, "minute": 1}
